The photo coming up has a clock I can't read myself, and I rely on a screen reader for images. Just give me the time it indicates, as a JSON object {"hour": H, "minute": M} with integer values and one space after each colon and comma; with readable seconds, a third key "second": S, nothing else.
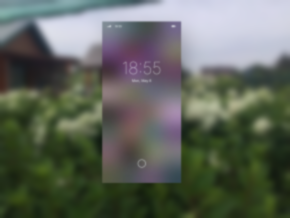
{"hour": 18, "minute": 55}
